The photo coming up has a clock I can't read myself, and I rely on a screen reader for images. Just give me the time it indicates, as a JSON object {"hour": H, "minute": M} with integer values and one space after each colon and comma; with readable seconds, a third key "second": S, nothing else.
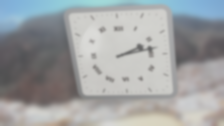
{"hour": 2, "minute": 13}
